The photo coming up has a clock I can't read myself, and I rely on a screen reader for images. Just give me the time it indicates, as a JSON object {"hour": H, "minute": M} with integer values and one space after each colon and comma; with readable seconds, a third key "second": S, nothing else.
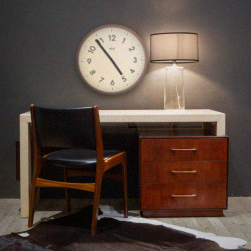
{"hour": 4, "minute": 54}
